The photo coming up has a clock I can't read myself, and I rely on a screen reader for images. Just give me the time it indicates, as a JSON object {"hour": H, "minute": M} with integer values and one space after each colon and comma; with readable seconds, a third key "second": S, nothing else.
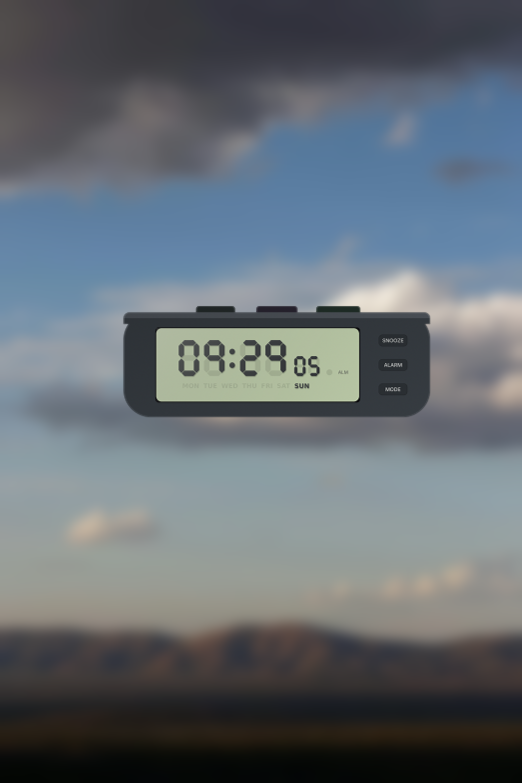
{"hour": 9, "minute": 29, "second": 5}
